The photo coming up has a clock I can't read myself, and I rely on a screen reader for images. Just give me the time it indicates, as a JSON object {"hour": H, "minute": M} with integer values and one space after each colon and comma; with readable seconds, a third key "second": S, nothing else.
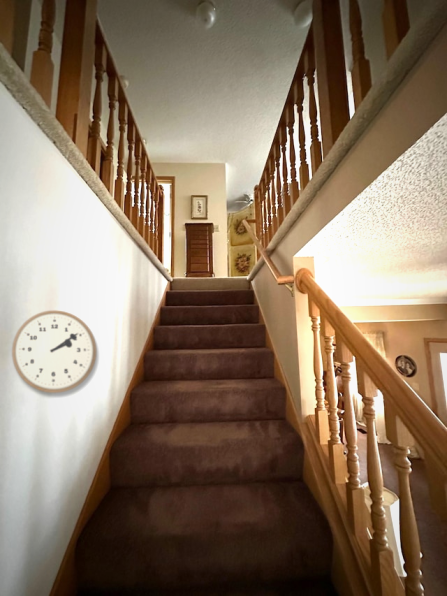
{"hour": 2, "minute": 9}
